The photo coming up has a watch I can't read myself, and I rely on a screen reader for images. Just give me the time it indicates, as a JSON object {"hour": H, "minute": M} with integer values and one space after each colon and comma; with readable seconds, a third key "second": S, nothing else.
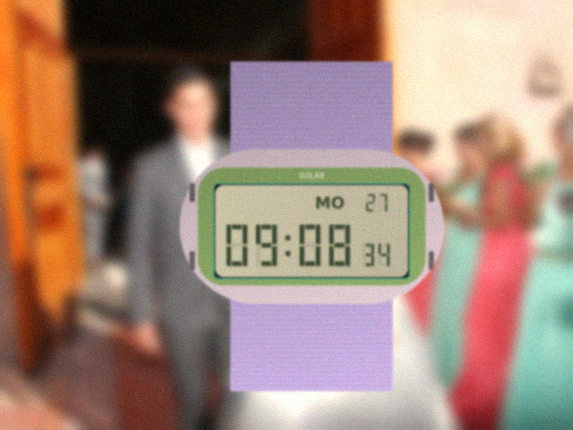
{"hour": 9, "minute": 8, "second": 34}
